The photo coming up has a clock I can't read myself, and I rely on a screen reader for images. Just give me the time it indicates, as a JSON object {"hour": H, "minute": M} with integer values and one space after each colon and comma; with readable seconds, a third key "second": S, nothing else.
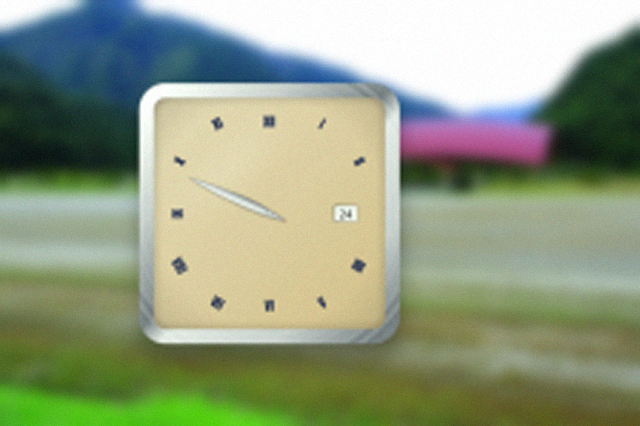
{"hour": 9, "minute": 49}
